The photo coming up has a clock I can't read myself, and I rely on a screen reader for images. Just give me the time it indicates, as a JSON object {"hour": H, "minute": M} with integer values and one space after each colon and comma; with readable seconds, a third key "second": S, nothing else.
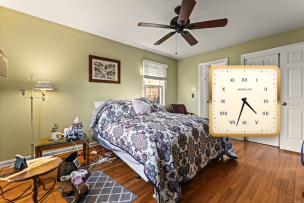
{"hour": 4, "minute": 33}
